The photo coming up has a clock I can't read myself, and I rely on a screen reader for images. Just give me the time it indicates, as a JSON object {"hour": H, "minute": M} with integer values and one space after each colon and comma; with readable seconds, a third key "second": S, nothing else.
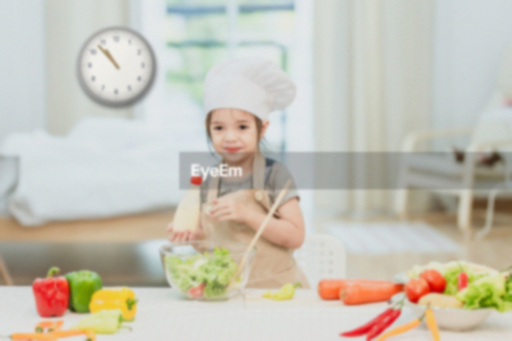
{"hour": 10, "minute": 53}
